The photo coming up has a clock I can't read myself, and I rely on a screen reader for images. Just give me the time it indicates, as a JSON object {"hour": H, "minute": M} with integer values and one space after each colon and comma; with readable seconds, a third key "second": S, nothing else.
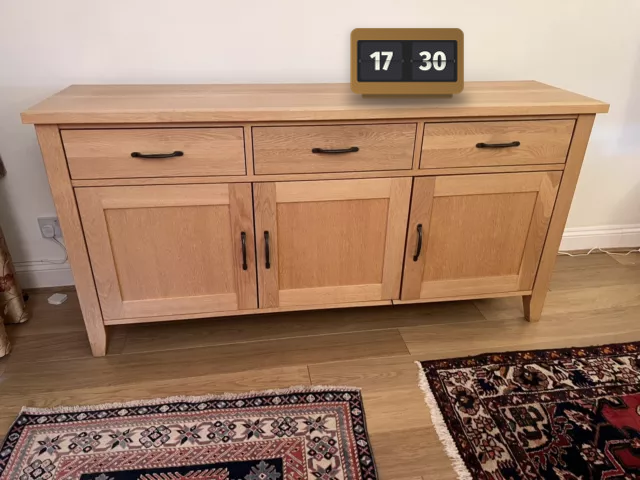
{"hour": 17, "minute": 30}
